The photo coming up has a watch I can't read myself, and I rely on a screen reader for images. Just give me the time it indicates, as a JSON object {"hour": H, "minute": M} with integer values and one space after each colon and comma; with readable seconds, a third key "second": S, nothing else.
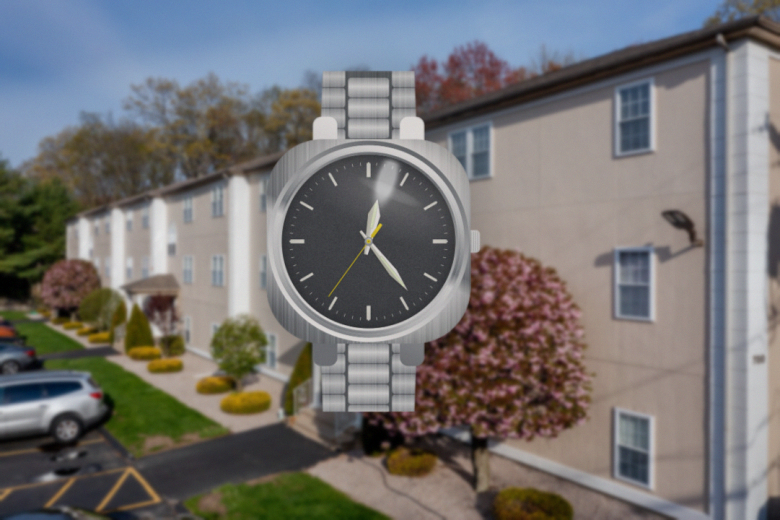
{"hour": 12, "minute": 23, "second": 36}
